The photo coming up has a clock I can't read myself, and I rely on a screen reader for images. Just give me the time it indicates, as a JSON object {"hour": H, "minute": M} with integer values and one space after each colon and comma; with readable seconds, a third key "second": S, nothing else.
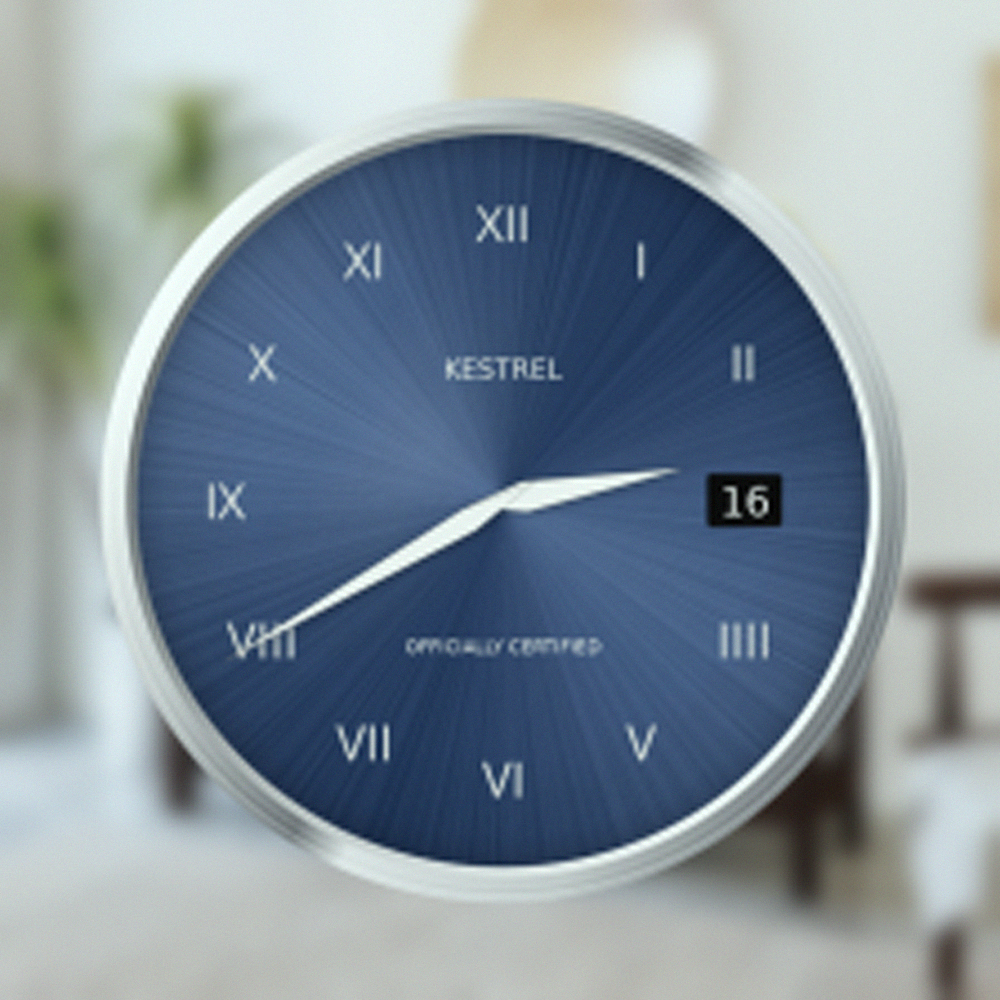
{"hour": 2, "minute": 40}
